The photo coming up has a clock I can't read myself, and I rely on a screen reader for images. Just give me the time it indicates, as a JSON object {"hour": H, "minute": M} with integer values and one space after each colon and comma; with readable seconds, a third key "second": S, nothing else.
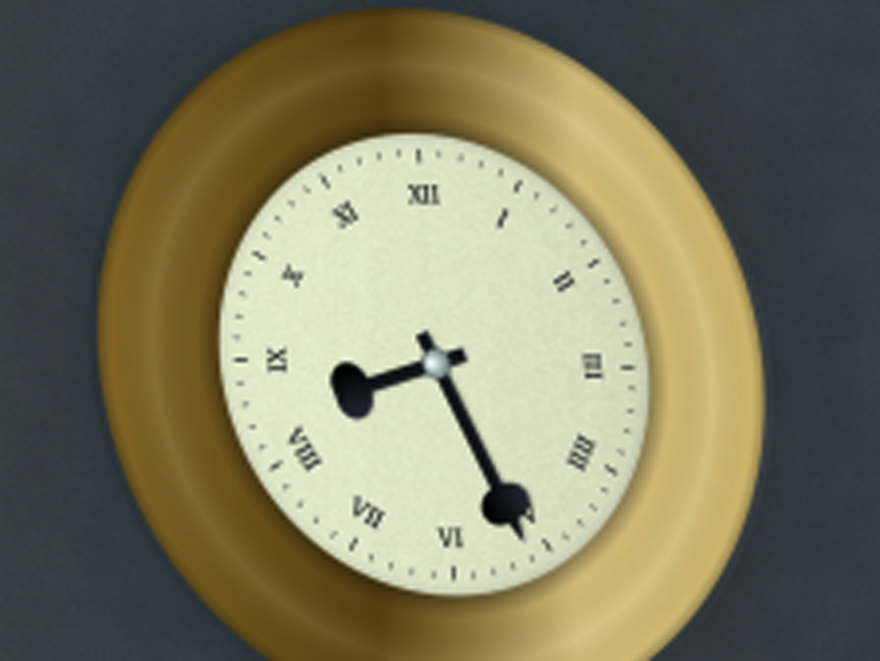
{"hour": 8, "minute": 26}
